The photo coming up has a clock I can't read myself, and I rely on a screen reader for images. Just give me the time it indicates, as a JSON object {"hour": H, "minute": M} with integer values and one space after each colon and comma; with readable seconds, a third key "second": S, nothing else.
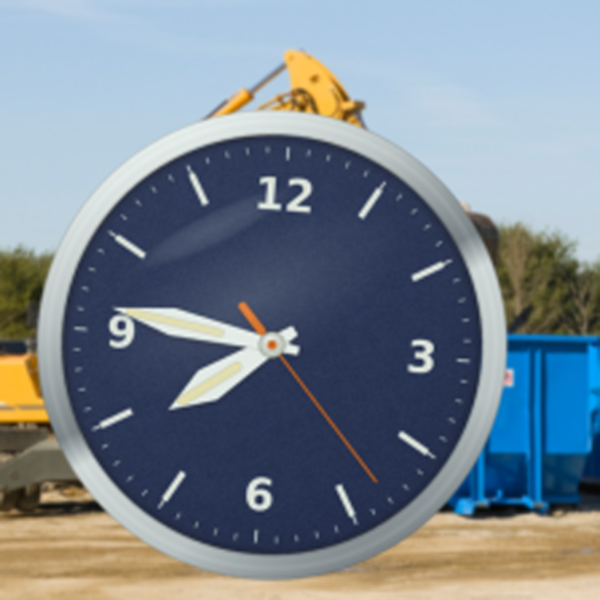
{"hour": 7, "minute": 46, "second": 23}
